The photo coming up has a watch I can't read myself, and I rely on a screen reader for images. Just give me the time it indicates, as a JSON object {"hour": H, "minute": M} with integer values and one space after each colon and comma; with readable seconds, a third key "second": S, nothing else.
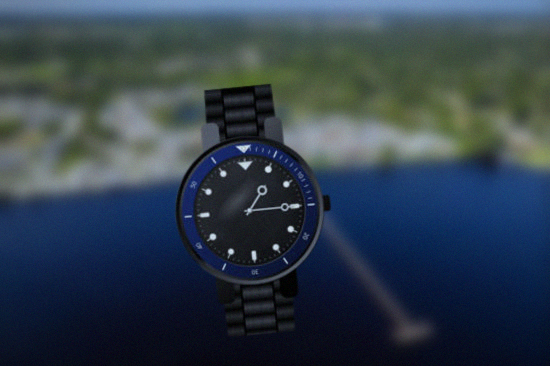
{"hour": 1, "minute": 15}
